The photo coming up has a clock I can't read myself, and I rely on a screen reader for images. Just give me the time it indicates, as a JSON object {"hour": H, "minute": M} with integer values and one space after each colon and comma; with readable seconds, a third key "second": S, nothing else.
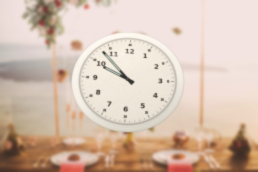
{"hour": 9, "minute": 53}
